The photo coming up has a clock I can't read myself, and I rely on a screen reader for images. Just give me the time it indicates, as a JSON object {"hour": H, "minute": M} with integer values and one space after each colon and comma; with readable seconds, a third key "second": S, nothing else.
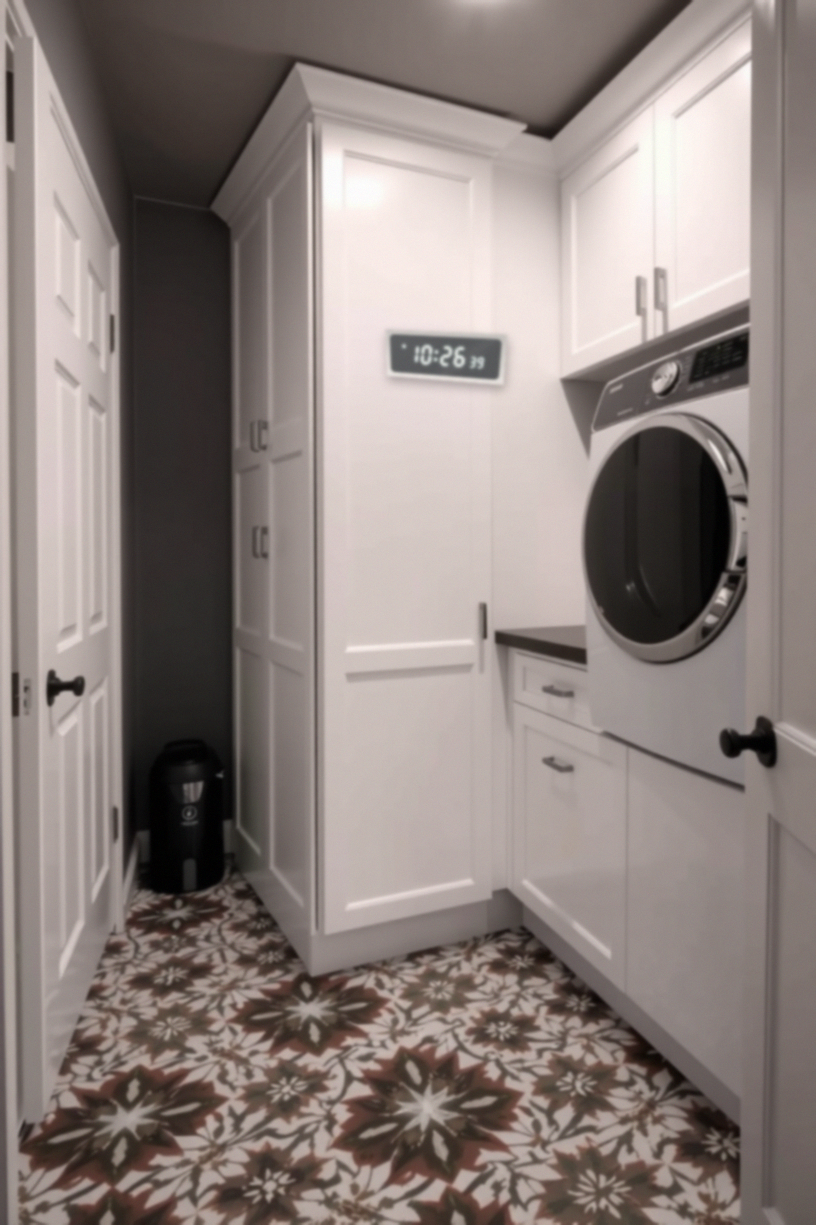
{"hour": 10, "minute": 26}
